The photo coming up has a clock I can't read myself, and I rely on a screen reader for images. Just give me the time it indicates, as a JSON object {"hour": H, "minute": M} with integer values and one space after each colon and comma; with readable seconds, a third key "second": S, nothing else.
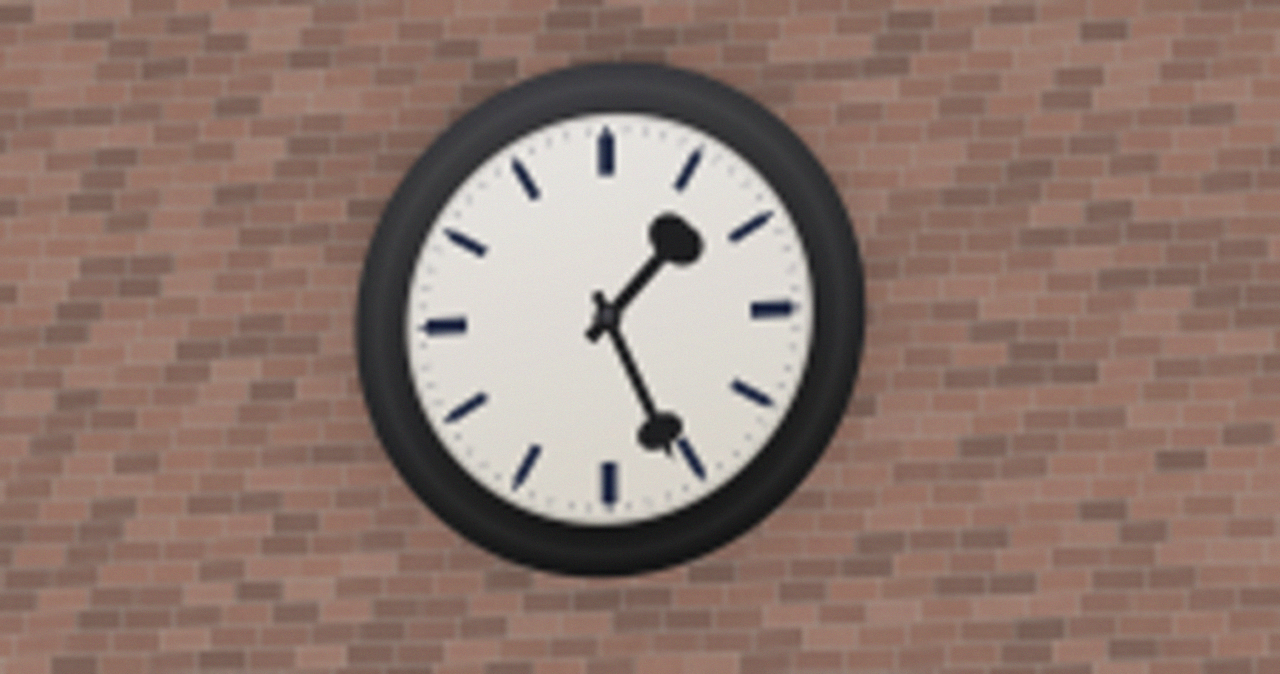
{"hour": 1, "minute": 26}
